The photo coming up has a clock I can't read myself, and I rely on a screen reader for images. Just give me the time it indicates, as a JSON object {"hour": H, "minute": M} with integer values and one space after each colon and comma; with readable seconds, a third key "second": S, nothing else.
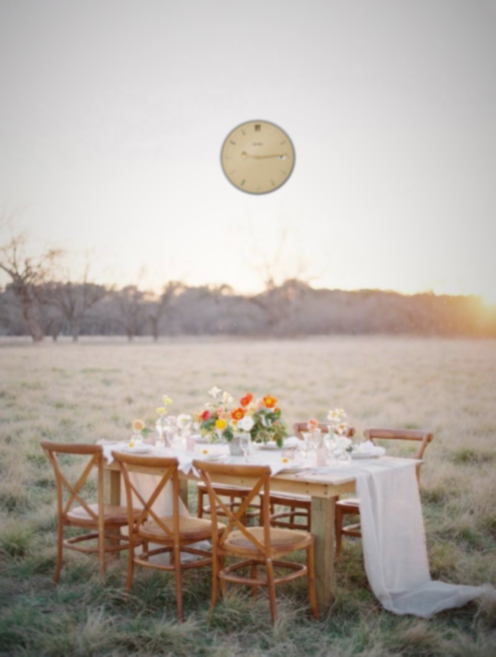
{"hour": 9, "minute": 14}
